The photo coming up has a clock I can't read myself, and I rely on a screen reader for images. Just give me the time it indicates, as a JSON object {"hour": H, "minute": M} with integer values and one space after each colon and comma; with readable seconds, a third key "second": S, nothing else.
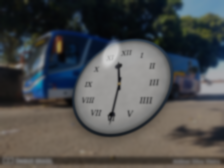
{"hour": 11, "minute": 30}
